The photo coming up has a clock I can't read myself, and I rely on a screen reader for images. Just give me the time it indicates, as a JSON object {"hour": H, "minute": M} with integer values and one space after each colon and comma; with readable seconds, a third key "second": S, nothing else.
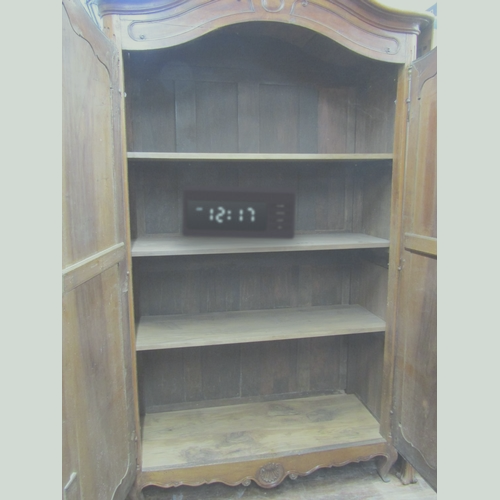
{"hour": 12, "minute": 17}
